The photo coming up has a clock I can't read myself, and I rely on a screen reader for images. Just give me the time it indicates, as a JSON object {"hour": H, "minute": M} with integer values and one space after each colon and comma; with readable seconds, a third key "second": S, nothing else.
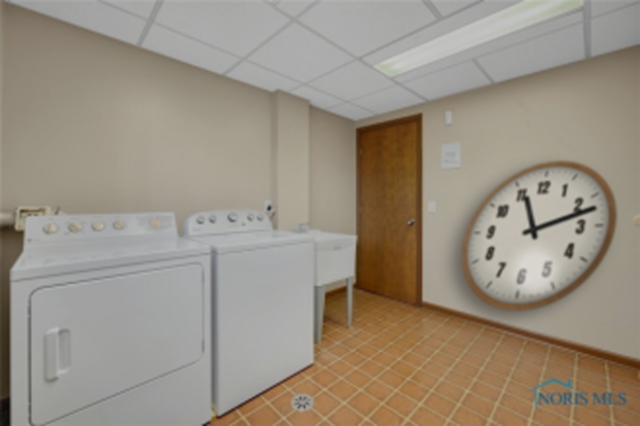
{"hour": 11, "minute": 12}
